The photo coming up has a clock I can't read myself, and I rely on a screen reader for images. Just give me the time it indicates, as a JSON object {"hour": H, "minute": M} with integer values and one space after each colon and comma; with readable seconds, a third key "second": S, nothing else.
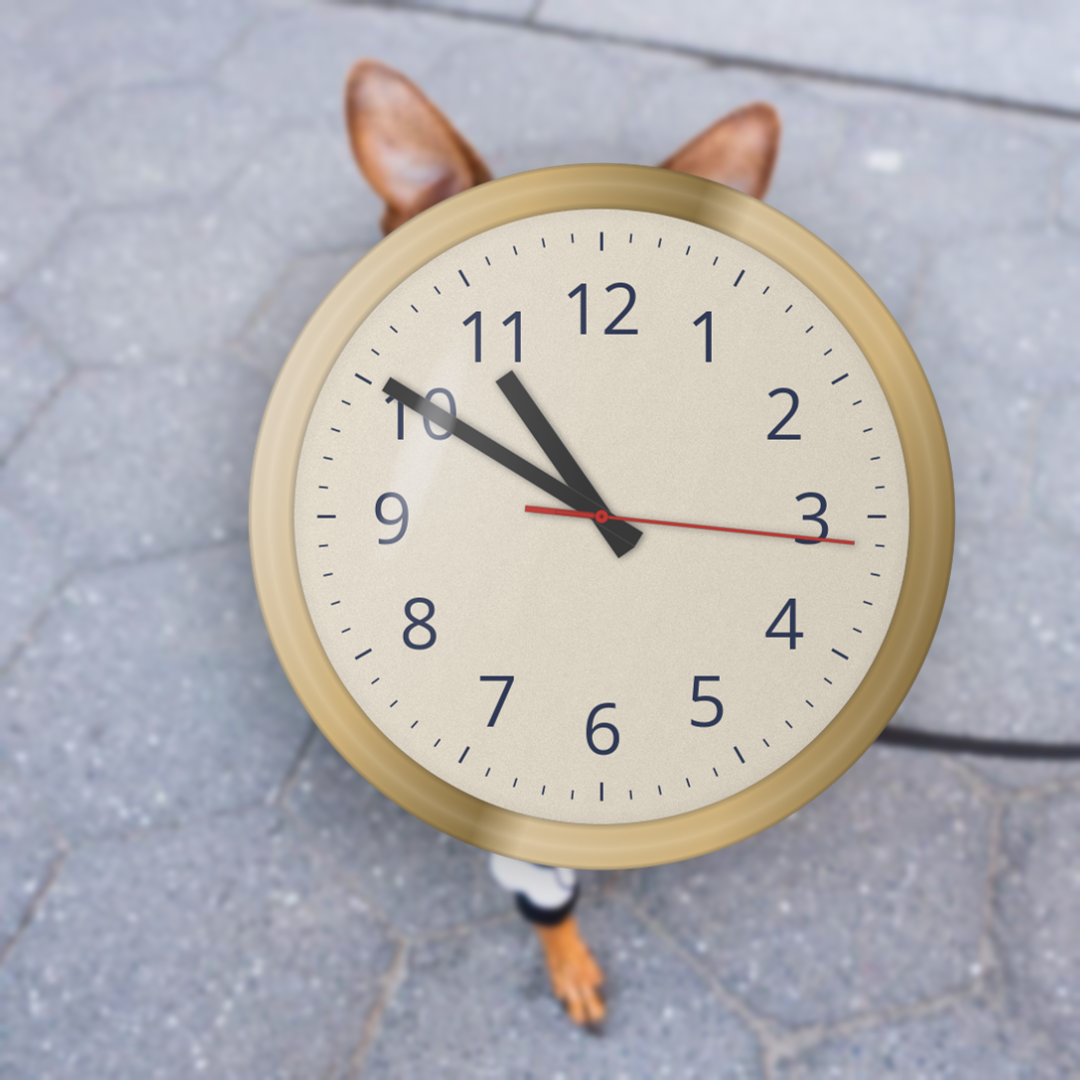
{"hour": 10, "minute": 50, "second": 16}
